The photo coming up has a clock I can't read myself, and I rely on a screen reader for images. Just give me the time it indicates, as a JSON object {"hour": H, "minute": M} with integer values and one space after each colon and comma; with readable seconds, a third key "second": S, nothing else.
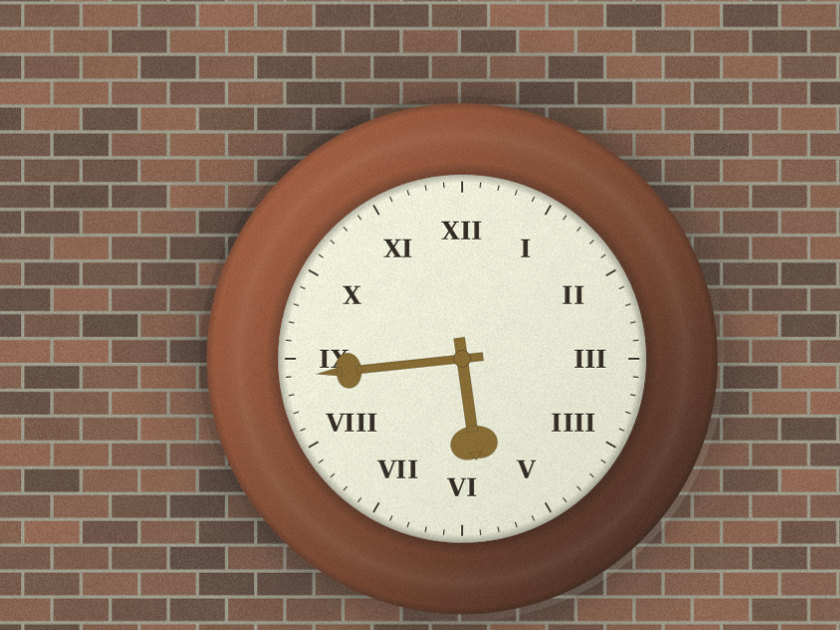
{"hour": 5, "minute": 44}
